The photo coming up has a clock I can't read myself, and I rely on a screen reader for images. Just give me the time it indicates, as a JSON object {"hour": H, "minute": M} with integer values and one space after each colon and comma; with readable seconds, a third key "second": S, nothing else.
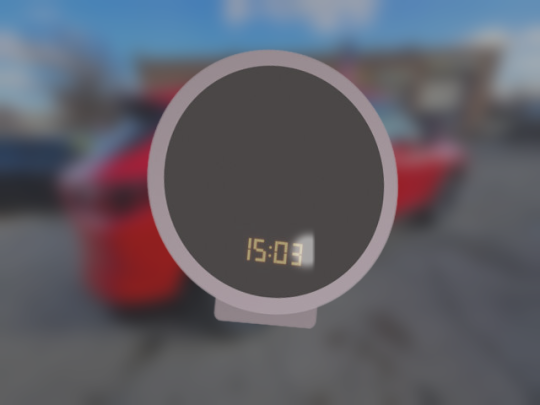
{"hour": 15, "minute": 3}
